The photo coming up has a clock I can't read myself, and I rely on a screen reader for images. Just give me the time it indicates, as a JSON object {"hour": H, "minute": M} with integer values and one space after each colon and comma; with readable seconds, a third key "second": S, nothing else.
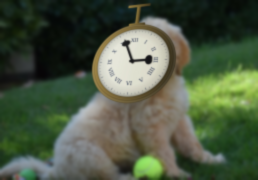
{"hour": 2, "minute": 56}
